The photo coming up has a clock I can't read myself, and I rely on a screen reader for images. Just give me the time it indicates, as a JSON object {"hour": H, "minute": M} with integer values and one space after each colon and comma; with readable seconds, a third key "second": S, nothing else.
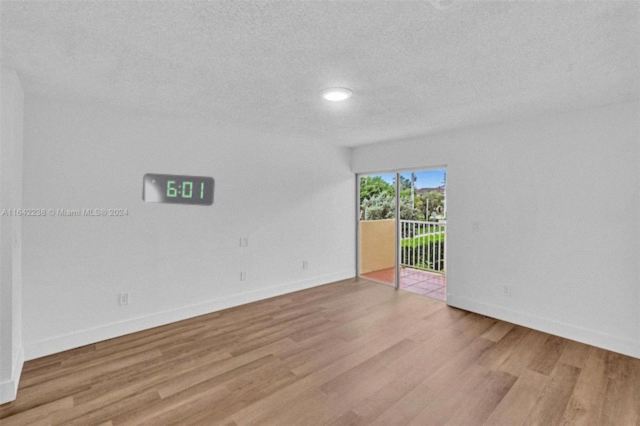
{"hour": 6, "minute": 1}
